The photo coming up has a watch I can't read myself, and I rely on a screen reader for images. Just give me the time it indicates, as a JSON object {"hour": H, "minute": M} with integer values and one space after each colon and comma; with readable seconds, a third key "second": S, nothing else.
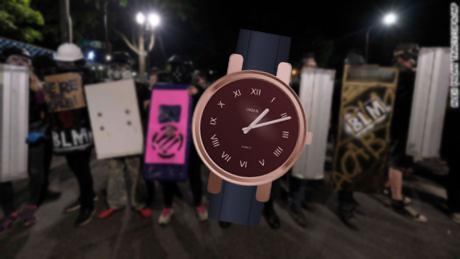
{"hour": 1, "minute": 11}
